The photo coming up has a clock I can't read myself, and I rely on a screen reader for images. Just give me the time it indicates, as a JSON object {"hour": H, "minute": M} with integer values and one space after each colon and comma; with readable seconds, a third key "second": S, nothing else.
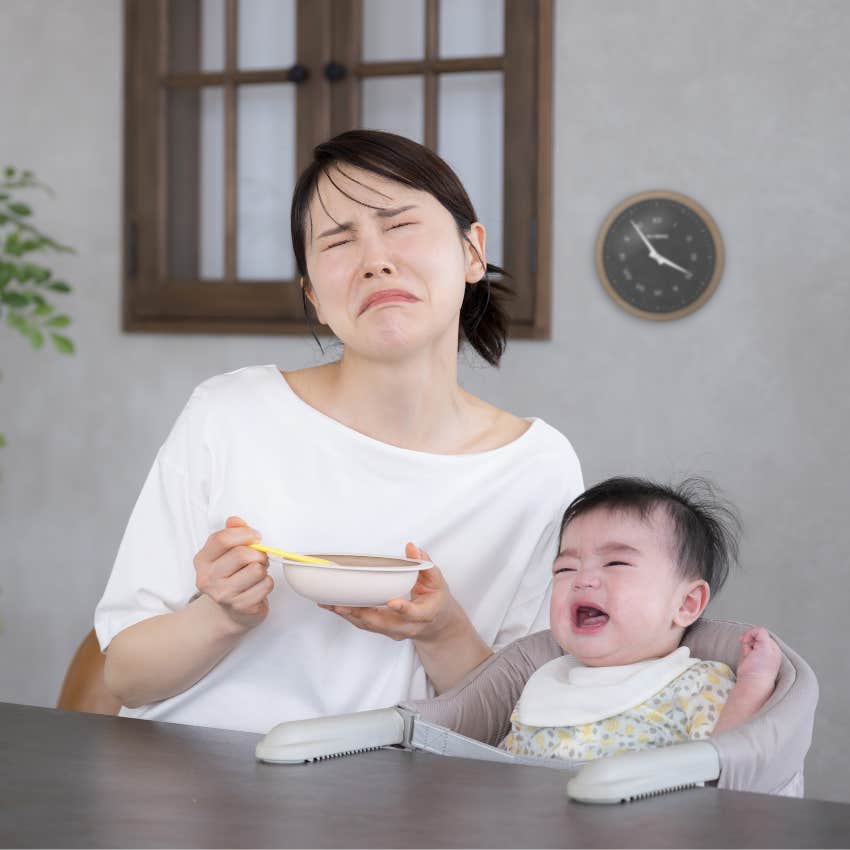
{"hour": 3, "minute": 54}
